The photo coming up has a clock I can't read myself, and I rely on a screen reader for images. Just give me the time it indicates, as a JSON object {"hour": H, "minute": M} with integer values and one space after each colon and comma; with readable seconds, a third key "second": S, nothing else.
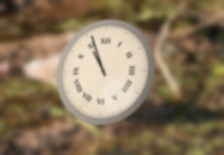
{"hour": 10, "minute": 56}
